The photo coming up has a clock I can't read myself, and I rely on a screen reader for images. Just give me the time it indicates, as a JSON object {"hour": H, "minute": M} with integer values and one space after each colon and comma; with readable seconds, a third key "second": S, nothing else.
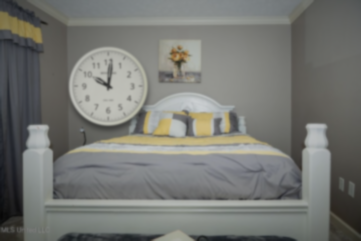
{"hour": 10, "minute": 1}
